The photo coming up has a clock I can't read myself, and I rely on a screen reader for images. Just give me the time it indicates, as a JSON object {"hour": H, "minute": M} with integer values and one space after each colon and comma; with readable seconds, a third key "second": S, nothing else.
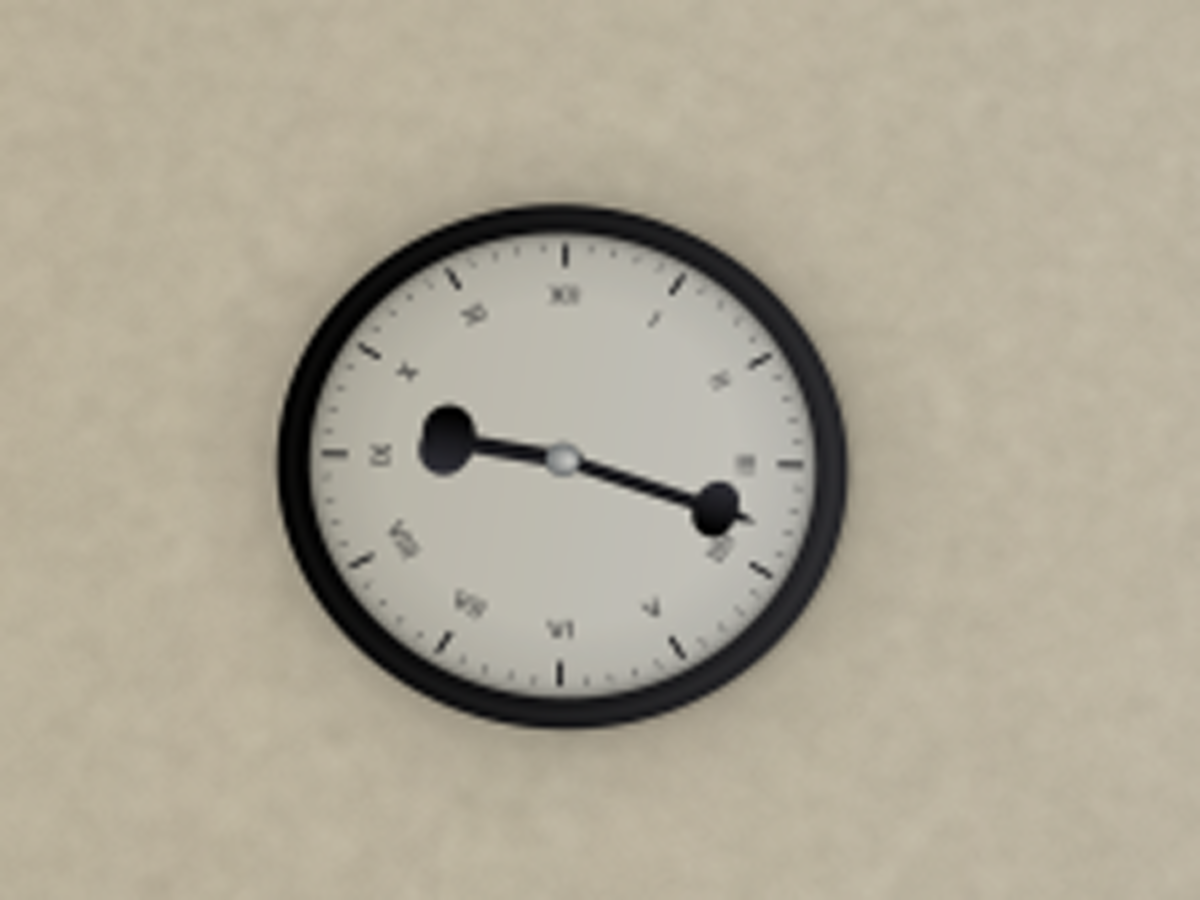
{"hour": 9, "minute": 18}
